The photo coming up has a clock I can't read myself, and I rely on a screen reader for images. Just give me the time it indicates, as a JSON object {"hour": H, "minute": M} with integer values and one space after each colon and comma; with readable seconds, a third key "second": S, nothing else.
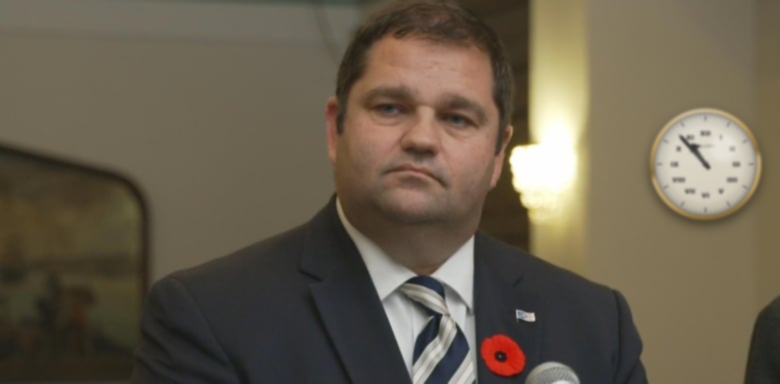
{"hour": 10, "minute": 53}
